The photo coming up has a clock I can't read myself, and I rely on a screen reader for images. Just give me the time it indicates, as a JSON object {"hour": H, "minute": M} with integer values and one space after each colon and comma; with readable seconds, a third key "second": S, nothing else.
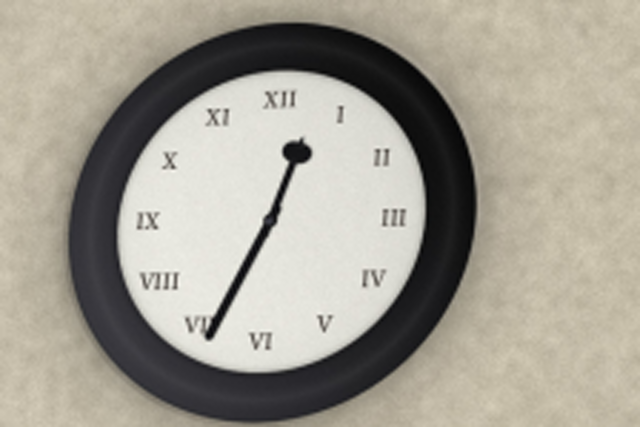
{"hour": 12, "minute": 34}
